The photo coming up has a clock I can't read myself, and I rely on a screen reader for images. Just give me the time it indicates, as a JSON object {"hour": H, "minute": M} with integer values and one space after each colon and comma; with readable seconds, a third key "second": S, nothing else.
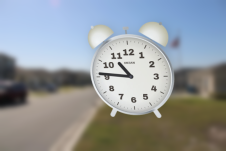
{"hour": 10, "minute": 46}
